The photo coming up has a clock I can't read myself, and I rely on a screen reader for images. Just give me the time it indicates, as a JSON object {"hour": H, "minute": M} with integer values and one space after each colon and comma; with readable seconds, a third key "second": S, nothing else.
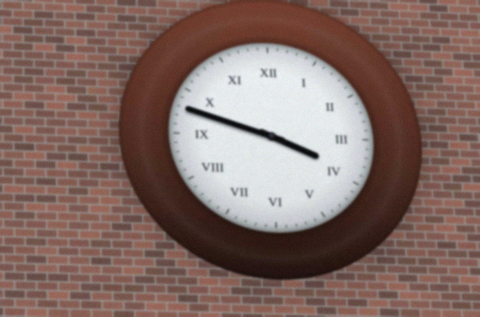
{"hour": 3, "minute": 48}
